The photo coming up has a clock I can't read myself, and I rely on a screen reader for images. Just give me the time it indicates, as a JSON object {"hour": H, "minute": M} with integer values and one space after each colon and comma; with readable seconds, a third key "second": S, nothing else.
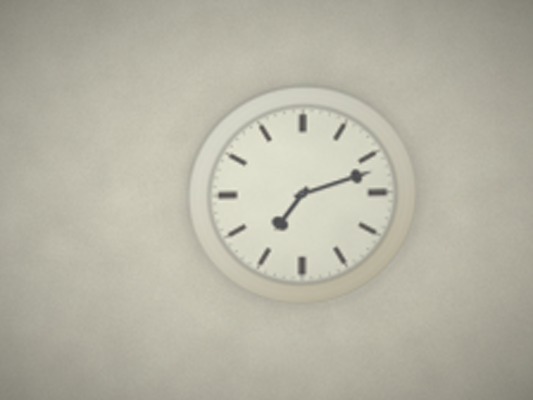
{"hour": 7, "minute": 12}
